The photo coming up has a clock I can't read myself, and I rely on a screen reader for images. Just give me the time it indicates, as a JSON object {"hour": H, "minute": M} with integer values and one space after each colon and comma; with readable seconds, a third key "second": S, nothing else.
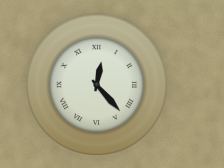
{"hour": 12, "minute": 23}
